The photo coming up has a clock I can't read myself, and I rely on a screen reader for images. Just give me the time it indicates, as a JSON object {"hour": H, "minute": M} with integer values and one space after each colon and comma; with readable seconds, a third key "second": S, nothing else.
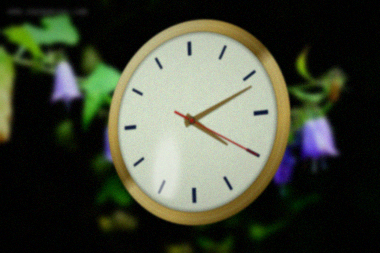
{"hour": 4, "minute": 11, "second": 20}
